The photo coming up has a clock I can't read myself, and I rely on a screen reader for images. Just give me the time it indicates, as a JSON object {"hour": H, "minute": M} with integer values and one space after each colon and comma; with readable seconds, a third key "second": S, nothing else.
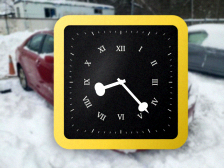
{"hour": 8, "minute": 23}
